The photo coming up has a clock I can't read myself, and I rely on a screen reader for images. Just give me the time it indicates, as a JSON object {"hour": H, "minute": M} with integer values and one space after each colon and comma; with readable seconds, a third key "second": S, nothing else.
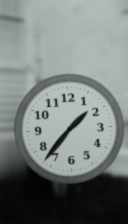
{"hour": 1, "minute": 37}
